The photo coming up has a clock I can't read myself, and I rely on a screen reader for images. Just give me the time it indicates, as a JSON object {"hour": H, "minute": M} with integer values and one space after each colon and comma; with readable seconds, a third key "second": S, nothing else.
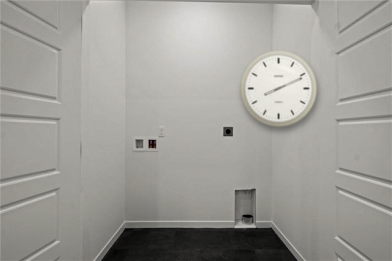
{"hour": 8, "minute": 11}
